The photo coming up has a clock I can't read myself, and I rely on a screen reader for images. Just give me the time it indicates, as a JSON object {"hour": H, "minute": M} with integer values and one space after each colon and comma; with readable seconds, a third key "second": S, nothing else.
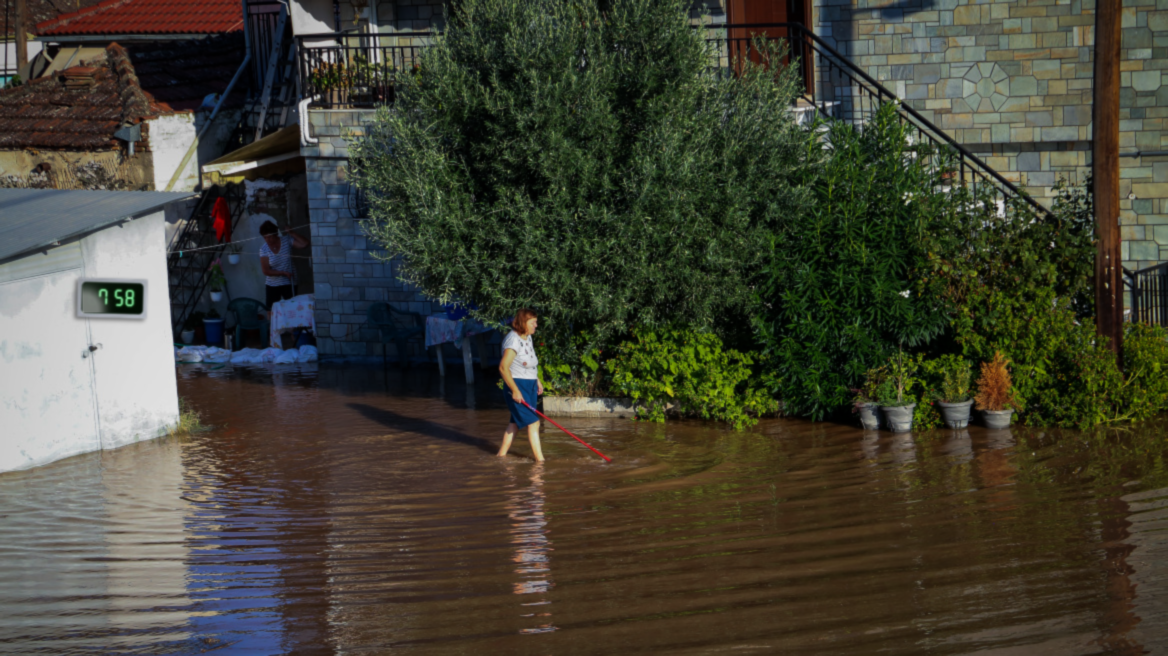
{"hour": 7, "minute": 58}
